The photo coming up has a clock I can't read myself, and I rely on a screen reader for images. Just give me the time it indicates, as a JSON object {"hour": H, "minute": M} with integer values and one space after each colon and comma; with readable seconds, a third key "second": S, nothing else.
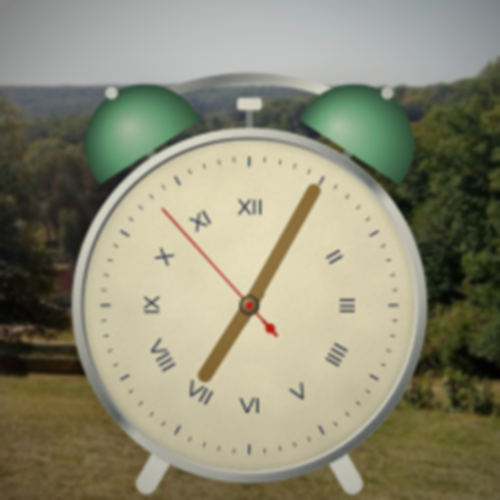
{"hour": 7, "minute": 4, "second": 53}
